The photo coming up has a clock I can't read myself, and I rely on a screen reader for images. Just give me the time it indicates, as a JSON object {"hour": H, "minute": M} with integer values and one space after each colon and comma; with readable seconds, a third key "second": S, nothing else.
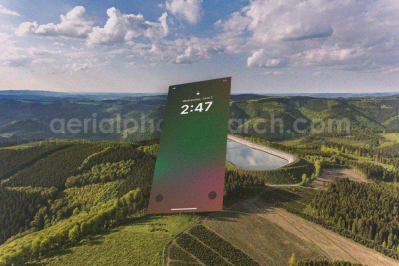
{"hour": 2, "minute": 47}
